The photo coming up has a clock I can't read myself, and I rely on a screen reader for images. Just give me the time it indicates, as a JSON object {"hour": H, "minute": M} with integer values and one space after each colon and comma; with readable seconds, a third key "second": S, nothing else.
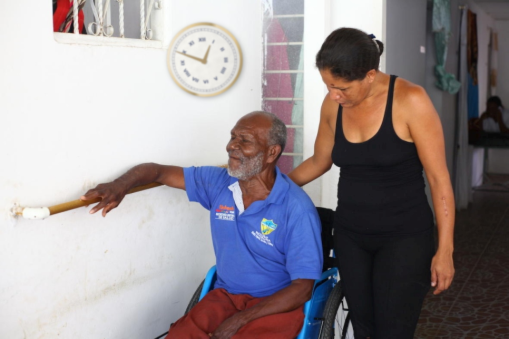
{"hour": 12, "minute": 49}
